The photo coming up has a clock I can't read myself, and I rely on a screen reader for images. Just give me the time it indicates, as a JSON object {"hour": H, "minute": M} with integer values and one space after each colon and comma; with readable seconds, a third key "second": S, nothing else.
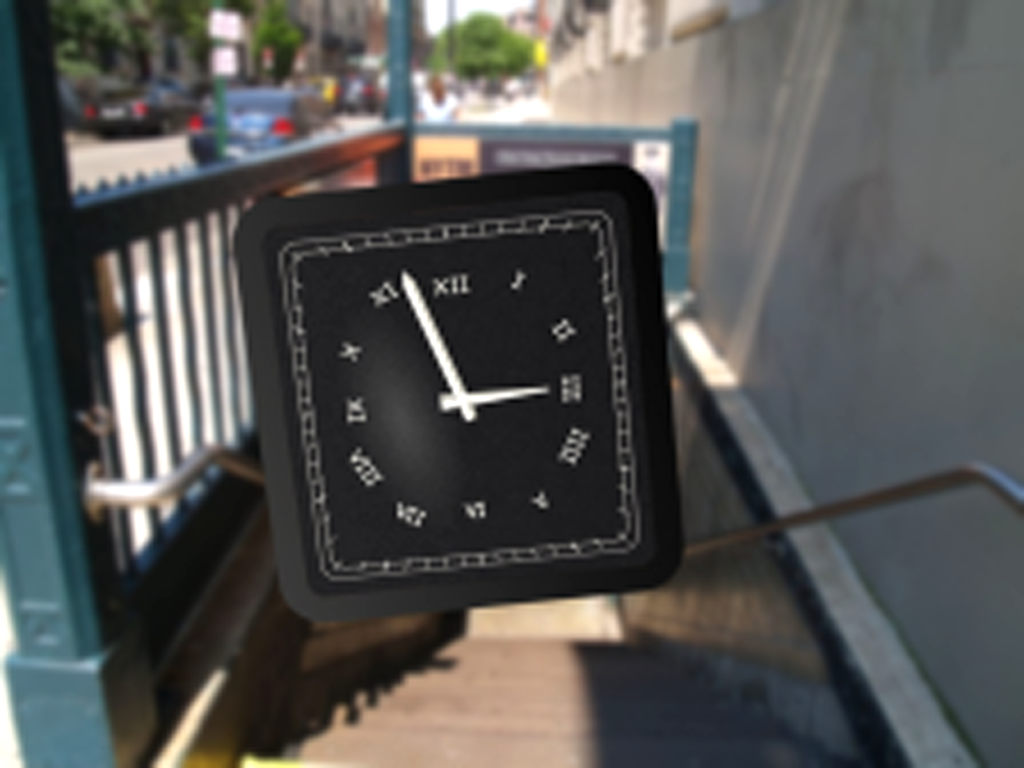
{"hour": 2, "minute": 57}
